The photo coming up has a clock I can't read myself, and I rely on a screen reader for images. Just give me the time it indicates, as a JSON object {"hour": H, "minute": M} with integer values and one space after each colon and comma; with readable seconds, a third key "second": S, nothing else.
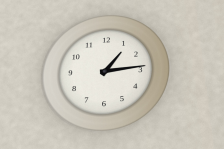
{"hour": 1, "minute": 14}
